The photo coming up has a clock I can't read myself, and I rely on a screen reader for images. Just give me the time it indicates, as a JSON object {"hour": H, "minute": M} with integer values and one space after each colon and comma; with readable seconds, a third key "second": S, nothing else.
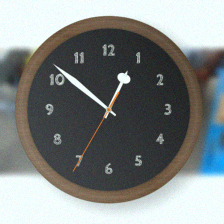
{"hour": 12, "minute": 51, "second": 35}
